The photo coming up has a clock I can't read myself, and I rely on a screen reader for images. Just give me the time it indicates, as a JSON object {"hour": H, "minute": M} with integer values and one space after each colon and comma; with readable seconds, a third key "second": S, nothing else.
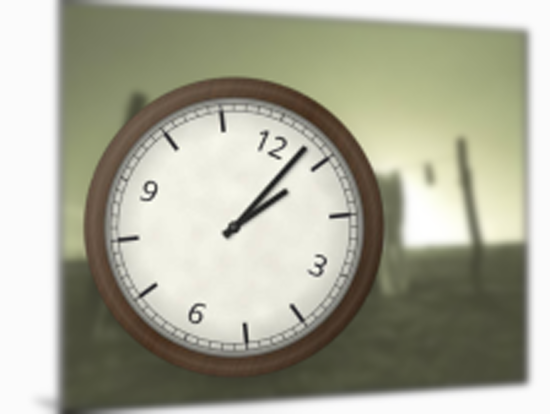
{"hour": 1, "minute": 3}
